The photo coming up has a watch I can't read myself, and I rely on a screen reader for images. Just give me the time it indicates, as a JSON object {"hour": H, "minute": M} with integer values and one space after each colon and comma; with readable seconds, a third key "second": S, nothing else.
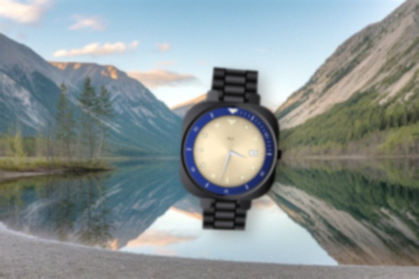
{"hour": 3, "minute": 32}
